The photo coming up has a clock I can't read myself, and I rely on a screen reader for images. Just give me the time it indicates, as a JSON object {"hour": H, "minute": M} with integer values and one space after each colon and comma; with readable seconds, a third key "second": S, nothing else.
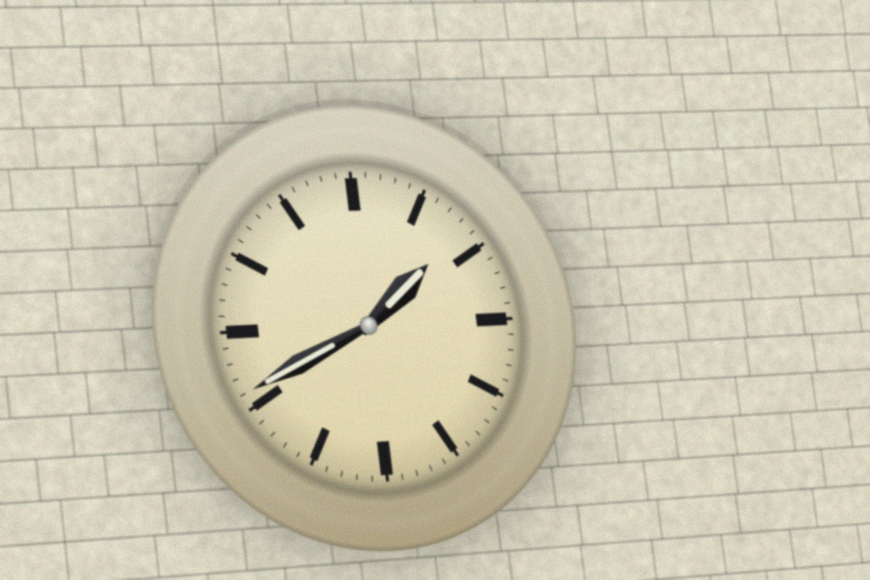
{"hour": 1, "minute": 41}
